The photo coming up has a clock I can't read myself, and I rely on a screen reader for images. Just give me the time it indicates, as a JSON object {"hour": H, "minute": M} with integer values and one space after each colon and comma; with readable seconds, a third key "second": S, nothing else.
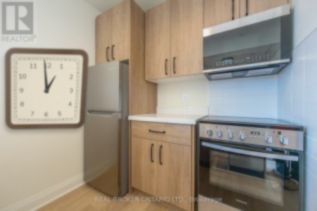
{"hour": 12, "minute": 59}
